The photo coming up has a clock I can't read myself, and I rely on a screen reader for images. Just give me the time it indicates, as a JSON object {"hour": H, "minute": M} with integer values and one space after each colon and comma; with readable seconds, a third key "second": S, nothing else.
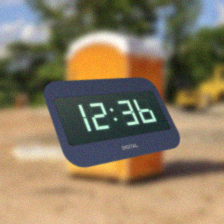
{"hour": 12, "minute": 36}
